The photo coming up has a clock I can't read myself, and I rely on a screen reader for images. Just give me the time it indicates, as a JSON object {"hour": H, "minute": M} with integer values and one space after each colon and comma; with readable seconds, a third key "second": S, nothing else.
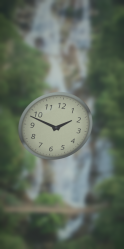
{"hour": 1, "minute": 48}
